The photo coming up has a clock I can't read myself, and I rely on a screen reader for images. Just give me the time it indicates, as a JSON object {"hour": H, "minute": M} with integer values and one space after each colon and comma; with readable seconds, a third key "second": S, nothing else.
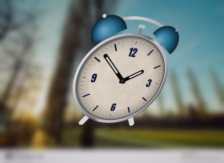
{"hour": 1, "minute": 52}
